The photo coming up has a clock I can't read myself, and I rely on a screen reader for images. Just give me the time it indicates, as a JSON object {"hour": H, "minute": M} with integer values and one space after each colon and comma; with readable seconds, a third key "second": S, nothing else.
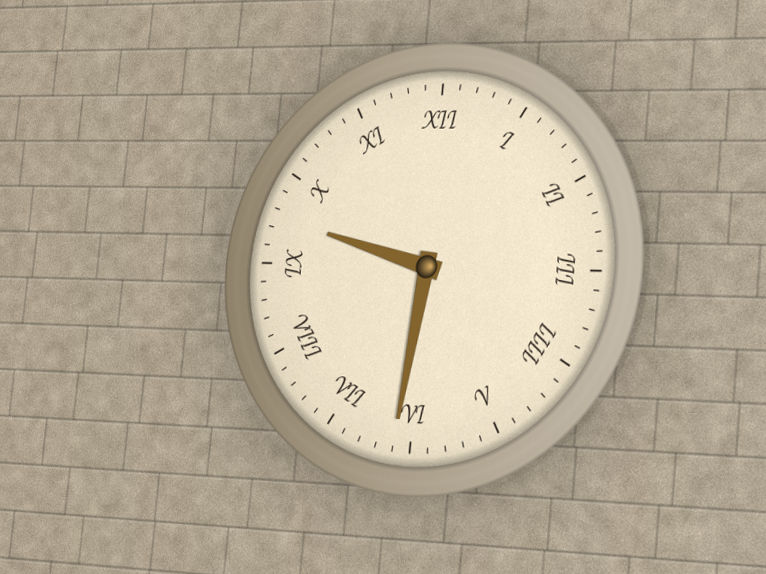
{"hour": 9, "minute": 31}
